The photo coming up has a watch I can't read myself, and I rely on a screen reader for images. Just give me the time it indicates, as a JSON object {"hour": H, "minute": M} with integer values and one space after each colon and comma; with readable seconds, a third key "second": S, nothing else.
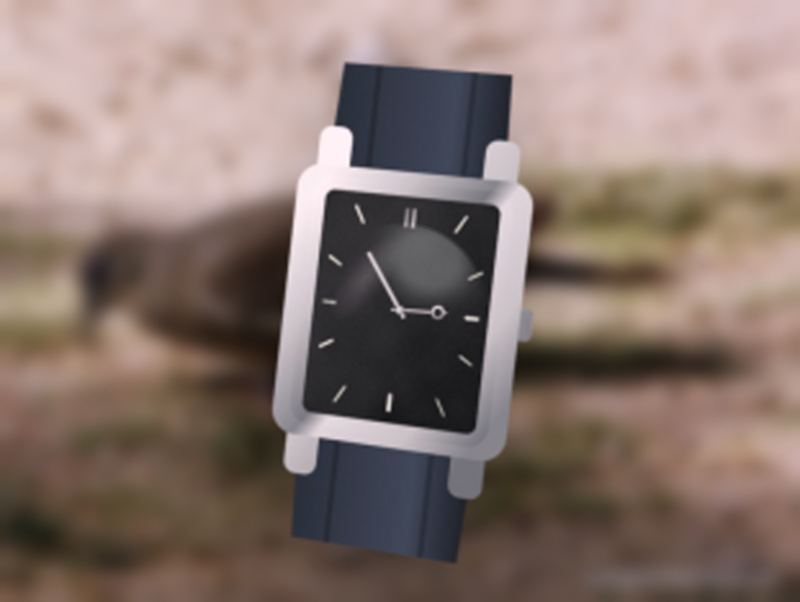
{"hour": 2, "minute": 54}
